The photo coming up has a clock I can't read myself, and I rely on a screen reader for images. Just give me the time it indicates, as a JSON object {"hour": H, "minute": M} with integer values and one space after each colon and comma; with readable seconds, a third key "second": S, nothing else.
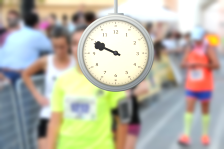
{"hour": 9, "minute": 49}
